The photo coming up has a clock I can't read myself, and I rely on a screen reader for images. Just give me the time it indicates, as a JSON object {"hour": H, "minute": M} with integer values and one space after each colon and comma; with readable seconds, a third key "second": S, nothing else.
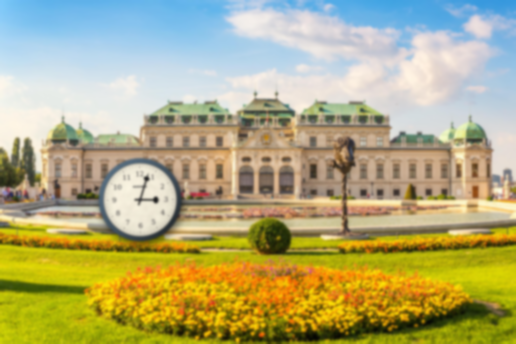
{"hour": 3, "minute": 3}
